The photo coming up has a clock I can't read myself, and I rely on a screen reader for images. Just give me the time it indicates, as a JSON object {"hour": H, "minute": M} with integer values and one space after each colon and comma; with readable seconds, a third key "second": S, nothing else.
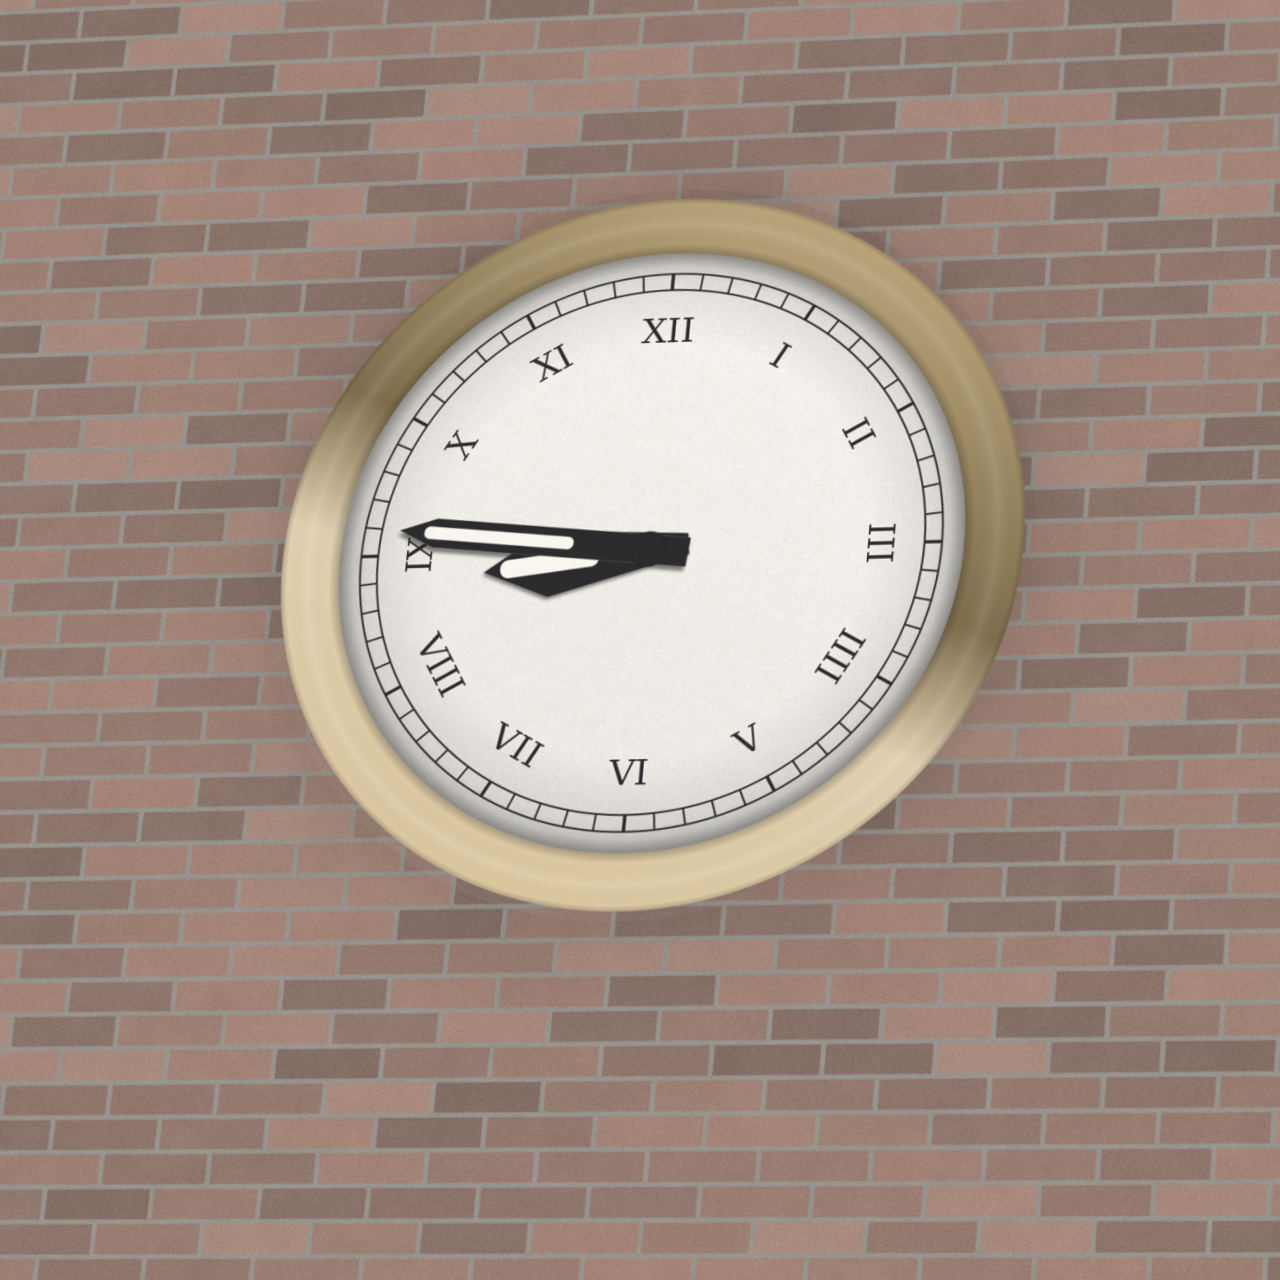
{"hour": 8, "minute": 46}
